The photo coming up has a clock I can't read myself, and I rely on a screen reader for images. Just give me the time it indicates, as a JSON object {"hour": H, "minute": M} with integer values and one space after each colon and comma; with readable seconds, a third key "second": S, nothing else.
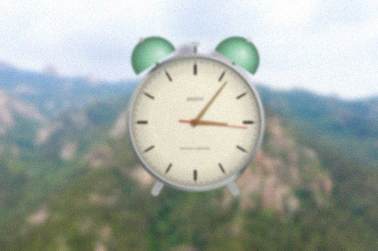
{"hour": 3, "minute": 6, "second": 16}
